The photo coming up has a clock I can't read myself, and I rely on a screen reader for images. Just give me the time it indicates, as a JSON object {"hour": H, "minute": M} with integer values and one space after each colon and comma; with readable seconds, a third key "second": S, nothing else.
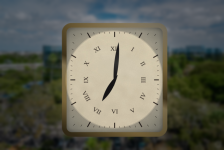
{"hour": 7, "minute": 1}
